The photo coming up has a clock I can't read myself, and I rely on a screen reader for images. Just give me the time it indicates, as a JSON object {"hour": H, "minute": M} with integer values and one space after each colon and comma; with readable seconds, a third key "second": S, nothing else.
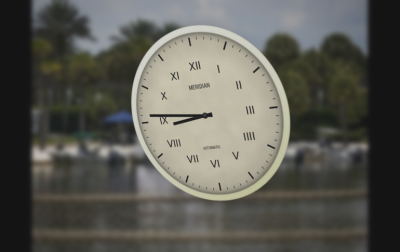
{"hour": 8, "minute": 46}
